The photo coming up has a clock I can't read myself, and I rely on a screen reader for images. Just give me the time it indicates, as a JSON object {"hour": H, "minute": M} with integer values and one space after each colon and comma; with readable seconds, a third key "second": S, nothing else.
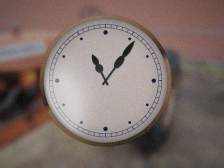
{"hour": 11, "minute": 6}
